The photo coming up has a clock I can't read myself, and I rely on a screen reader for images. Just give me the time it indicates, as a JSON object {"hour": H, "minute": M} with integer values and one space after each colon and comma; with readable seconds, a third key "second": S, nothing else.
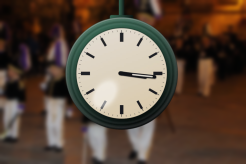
{"hour": 3, "minute": 16}
